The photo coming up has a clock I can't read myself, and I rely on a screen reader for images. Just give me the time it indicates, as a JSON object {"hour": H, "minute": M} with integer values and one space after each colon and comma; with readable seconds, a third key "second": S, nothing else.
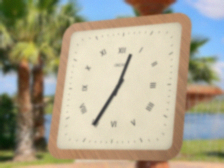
{"hour": 12, "minute": 35}
